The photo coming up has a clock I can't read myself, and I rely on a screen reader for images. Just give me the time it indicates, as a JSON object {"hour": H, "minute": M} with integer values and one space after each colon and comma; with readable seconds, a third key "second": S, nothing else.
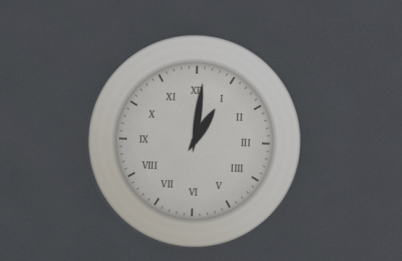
{"hour": 1, "minute": 1}
